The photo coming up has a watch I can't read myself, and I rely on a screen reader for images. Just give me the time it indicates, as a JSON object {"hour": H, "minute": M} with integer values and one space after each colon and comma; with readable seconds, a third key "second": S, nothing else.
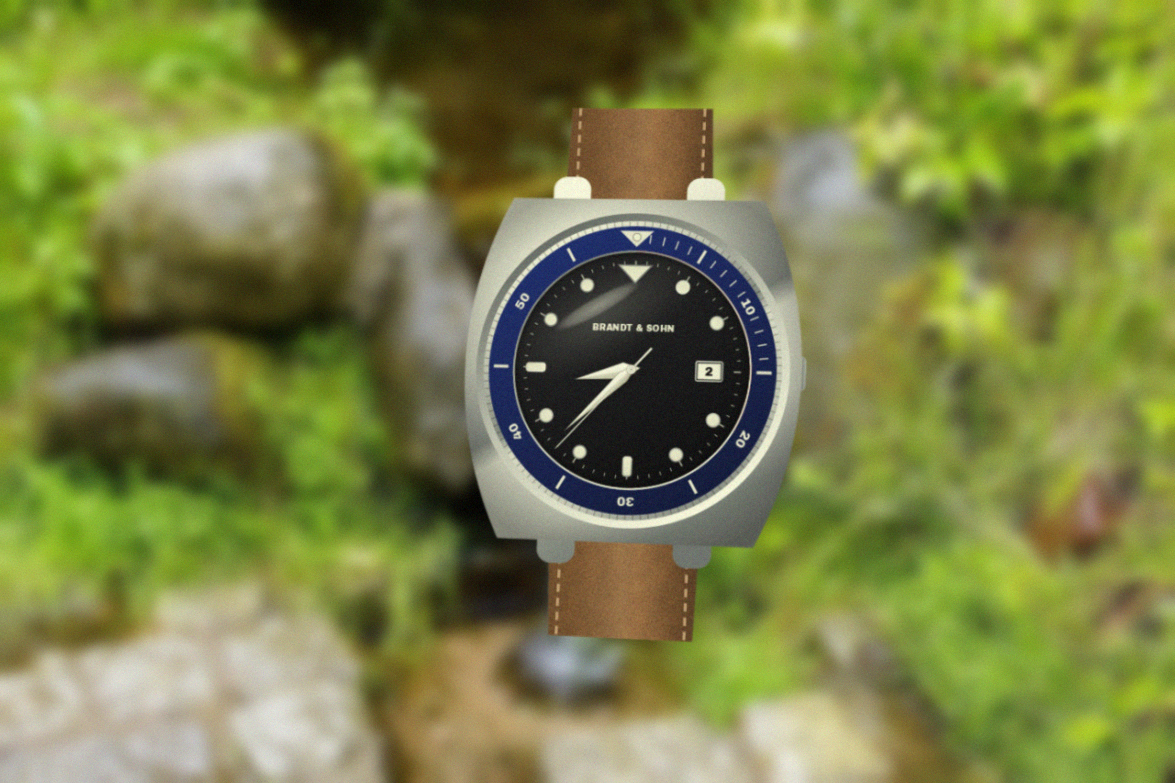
{"hour": 8, "minute": 37, "second": 37}
